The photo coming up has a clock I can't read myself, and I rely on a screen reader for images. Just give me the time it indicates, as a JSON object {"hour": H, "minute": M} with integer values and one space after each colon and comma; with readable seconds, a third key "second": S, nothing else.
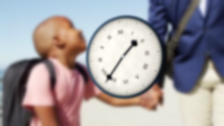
{"hour": 1, "minute": 37}
